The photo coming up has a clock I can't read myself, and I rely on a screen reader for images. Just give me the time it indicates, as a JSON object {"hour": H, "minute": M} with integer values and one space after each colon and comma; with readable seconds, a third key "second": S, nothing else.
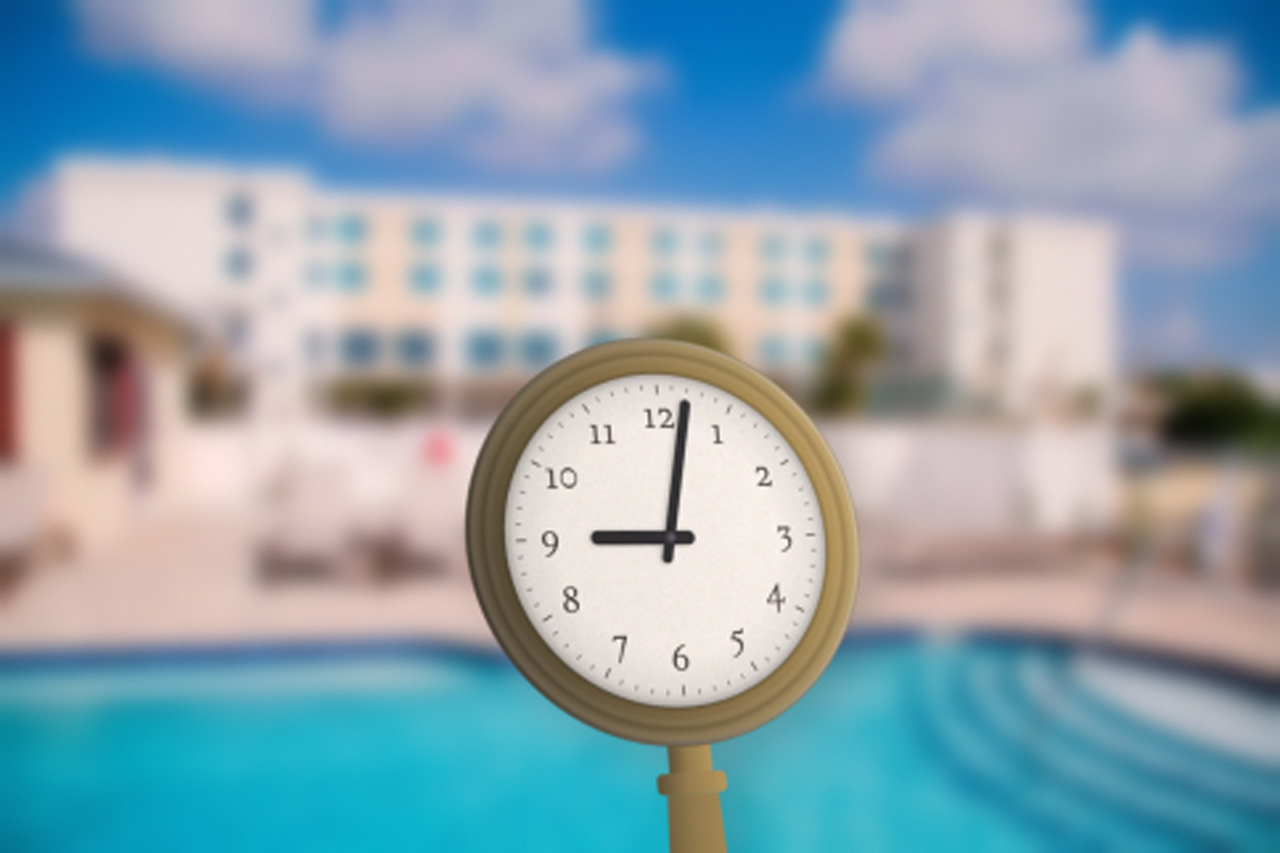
{"hour": 9, "minute": 2}
